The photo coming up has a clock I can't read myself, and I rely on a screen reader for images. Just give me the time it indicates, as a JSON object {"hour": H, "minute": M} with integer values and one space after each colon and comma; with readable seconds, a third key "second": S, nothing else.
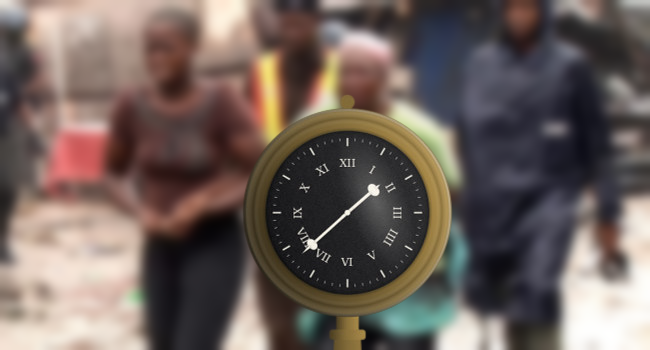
{"hour": 1, "minute": 38}
